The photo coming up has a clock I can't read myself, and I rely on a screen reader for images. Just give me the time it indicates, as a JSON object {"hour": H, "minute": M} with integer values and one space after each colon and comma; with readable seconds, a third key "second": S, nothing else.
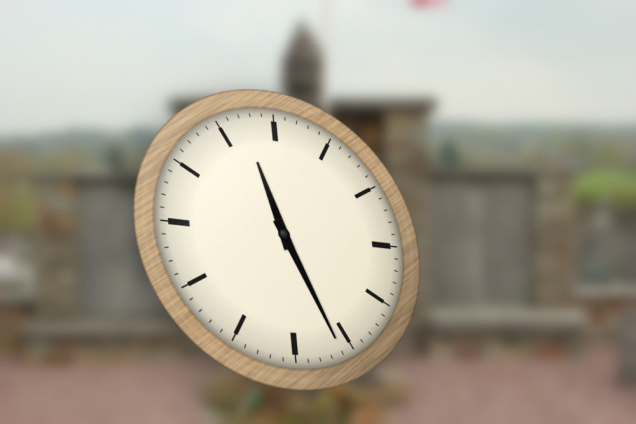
{"hour": 11, "minute": 26}
